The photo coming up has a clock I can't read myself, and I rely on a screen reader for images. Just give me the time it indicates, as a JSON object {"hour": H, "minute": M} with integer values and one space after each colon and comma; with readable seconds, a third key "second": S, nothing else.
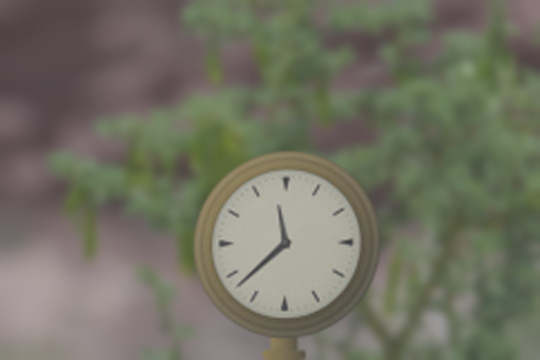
{"hour": 11, "minute": 38}
